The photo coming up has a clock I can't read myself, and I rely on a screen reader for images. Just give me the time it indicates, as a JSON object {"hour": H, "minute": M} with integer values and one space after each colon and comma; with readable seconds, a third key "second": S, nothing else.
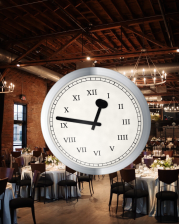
{"hour": 12, "minute": 47}
